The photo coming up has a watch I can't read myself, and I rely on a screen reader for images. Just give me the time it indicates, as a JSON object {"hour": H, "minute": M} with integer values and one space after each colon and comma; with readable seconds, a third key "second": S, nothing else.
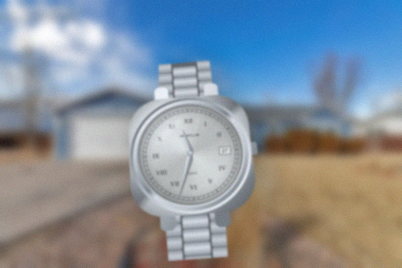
{"hour": 11, "minute": 33}
